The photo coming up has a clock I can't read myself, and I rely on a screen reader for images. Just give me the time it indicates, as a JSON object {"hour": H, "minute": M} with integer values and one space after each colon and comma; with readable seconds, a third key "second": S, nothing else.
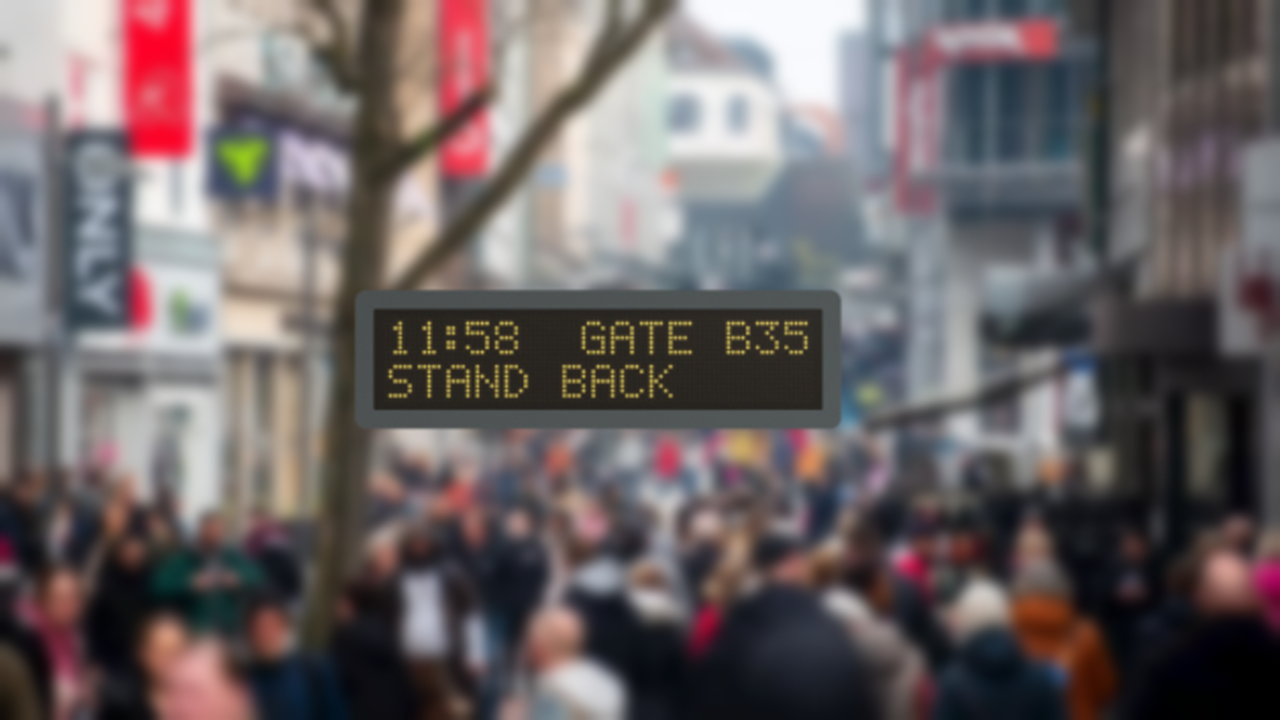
{"hour": 11, "minute": 58}
